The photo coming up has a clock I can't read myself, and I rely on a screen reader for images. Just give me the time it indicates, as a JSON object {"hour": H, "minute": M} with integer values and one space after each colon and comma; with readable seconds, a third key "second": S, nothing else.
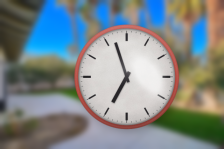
{"hour": 6, "minute": 57}
